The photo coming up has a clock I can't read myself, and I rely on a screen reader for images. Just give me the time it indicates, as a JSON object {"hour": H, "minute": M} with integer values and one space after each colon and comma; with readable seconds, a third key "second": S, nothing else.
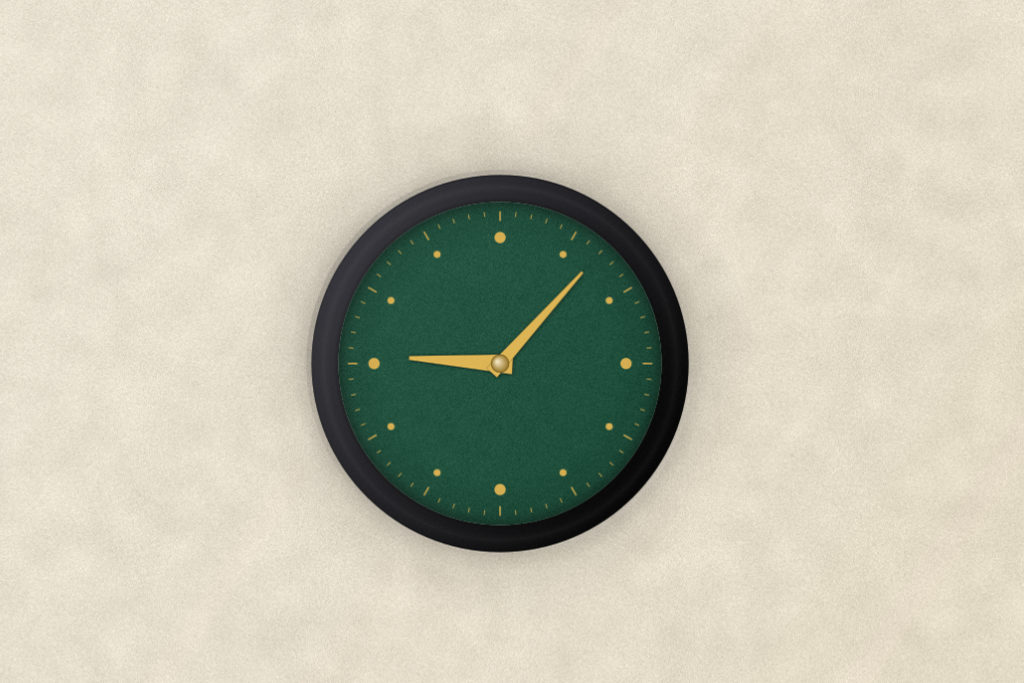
{"hour": 9, "minute": 7}
